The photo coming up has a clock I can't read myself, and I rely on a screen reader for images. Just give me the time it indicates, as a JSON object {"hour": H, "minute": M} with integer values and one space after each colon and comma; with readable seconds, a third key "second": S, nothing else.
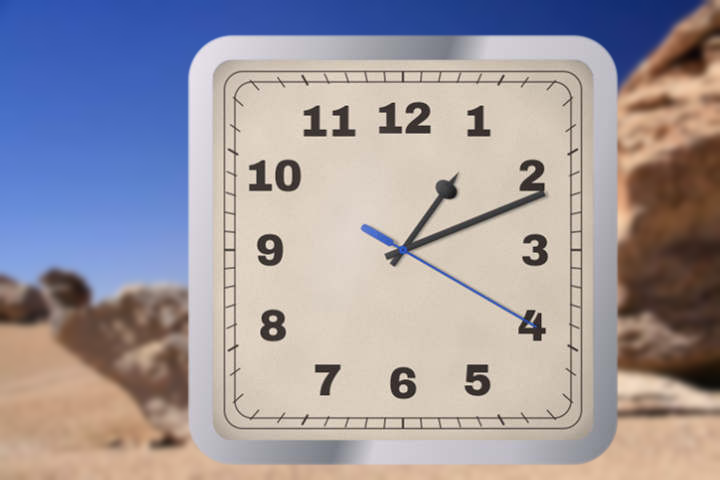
{"hour": 1, "minute": 11, "second": 20}
